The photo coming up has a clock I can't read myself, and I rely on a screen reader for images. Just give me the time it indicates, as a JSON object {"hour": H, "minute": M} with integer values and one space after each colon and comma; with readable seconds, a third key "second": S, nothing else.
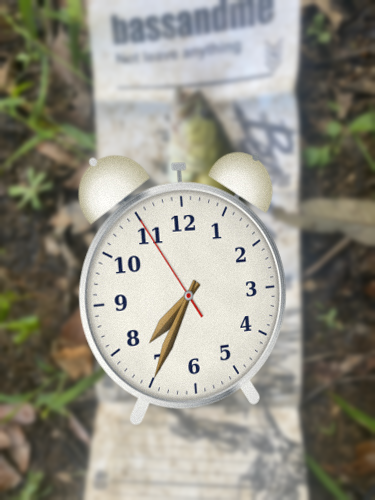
{"hour": 7, "minute": 34, "second": 55}
